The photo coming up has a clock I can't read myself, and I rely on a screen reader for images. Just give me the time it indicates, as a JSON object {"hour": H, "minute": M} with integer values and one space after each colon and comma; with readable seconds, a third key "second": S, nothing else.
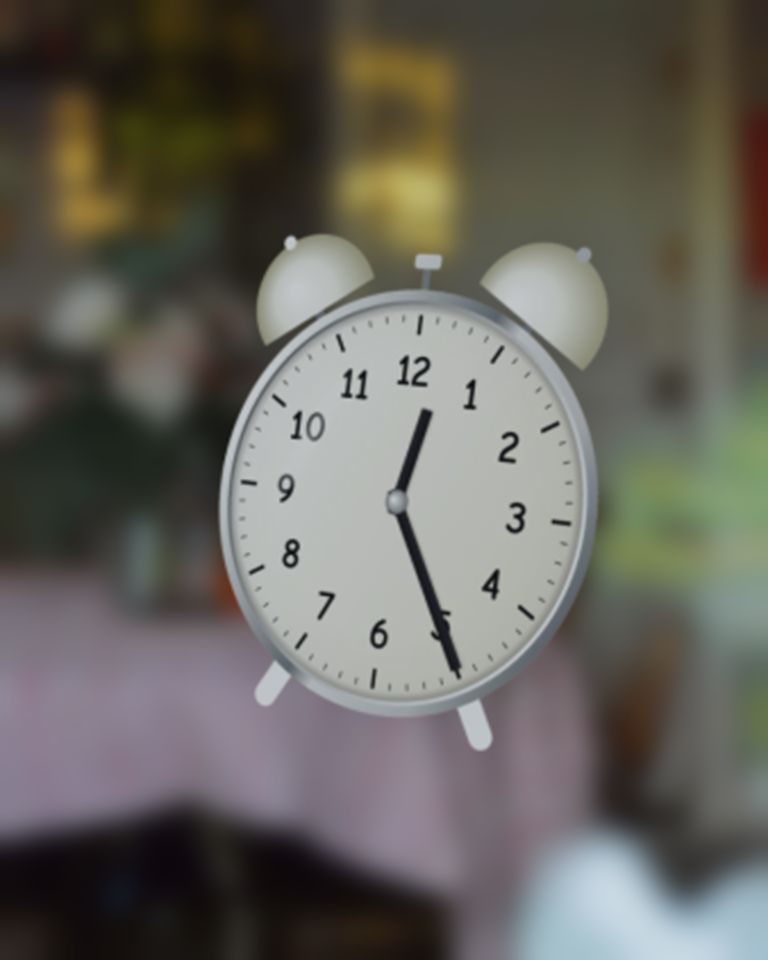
{"hour": 12, "minute": 25}
